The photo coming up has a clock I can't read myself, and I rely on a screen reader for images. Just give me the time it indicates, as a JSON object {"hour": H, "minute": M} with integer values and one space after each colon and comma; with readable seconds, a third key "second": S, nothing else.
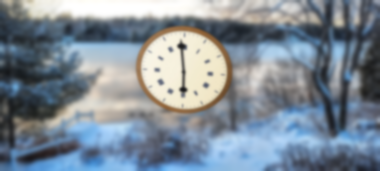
{"hour": 5, "minute": 59}
